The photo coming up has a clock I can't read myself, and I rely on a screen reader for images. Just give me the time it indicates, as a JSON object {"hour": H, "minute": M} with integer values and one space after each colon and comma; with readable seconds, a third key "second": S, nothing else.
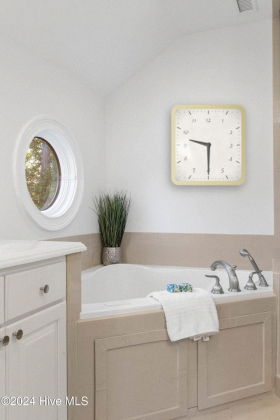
{"hour": 9, "minute": 30}
